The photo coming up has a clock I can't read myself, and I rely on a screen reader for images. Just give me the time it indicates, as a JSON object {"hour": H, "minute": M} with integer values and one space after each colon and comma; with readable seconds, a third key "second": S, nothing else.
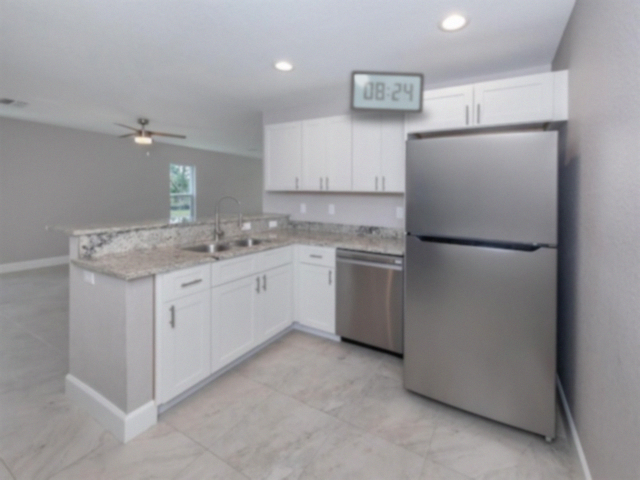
{"hour": 8, "minute": 24}
